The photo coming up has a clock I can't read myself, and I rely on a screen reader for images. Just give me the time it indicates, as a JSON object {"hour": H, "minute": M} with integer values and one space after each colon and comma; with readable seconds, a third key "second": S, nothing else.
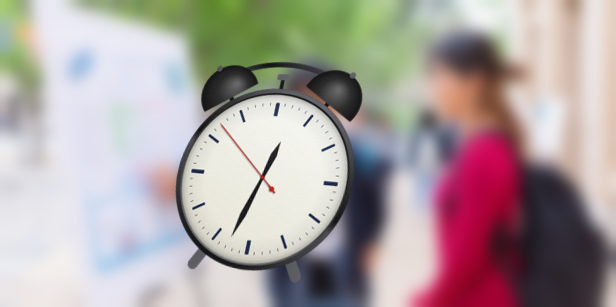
{"hour": 12, "minute": 32, "second": 52}
